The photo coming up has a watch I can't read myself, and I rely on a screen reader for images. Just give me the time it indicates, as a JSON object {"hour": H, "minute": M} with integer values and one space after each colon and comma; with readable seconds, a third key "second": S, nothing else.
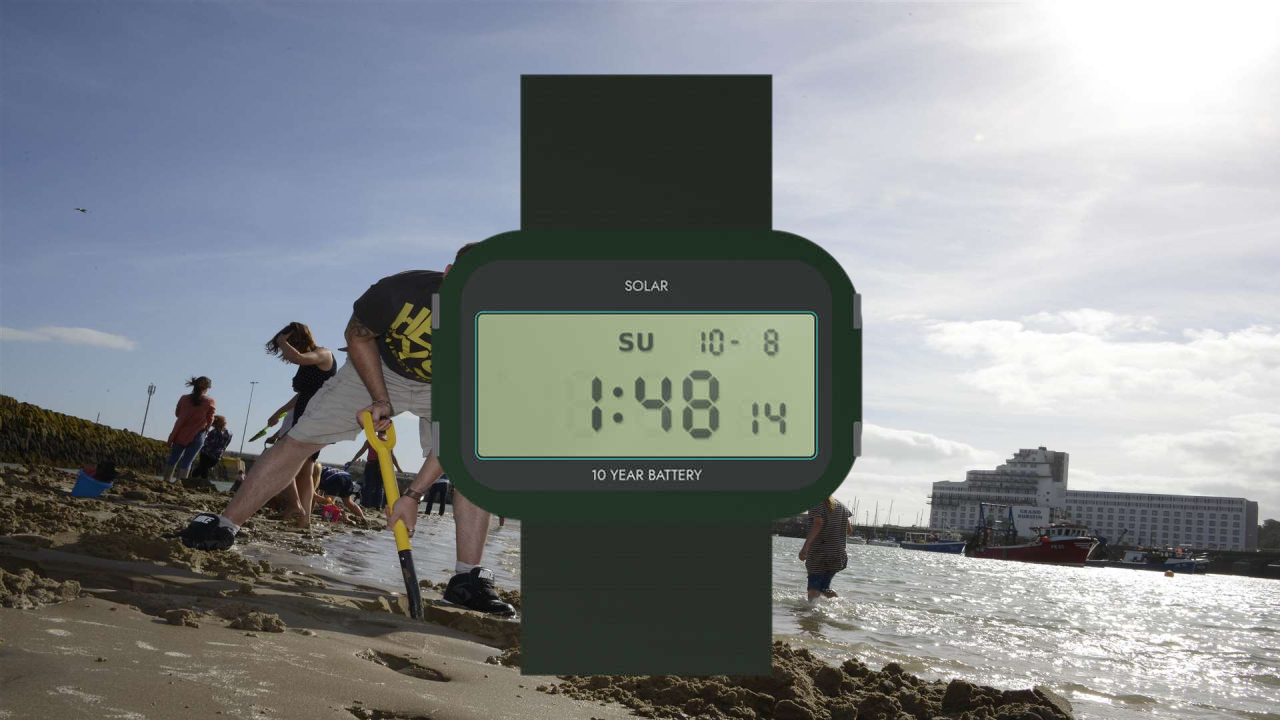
{"hour": 1, "minute": 48, "second": 14}
